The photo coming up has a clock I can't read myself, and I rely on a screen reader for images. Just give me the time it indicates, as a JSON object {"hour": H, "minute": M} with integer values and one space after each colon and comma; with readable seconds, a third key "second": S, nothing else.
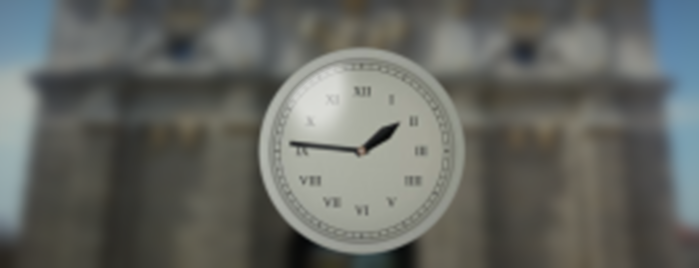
{"hour": 1, "minute": 46}
